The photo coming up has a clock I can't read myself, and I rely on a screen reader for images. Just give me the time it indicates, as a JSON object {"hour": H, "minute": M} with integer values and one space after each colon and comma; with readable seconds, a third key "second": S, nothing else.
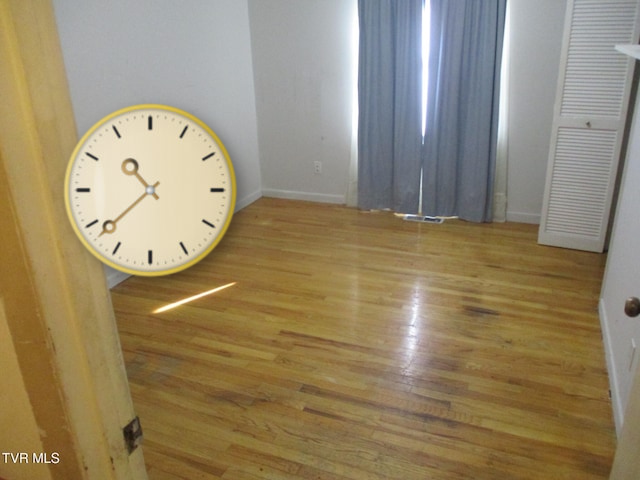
{"hour": 10, "minute": 38}
